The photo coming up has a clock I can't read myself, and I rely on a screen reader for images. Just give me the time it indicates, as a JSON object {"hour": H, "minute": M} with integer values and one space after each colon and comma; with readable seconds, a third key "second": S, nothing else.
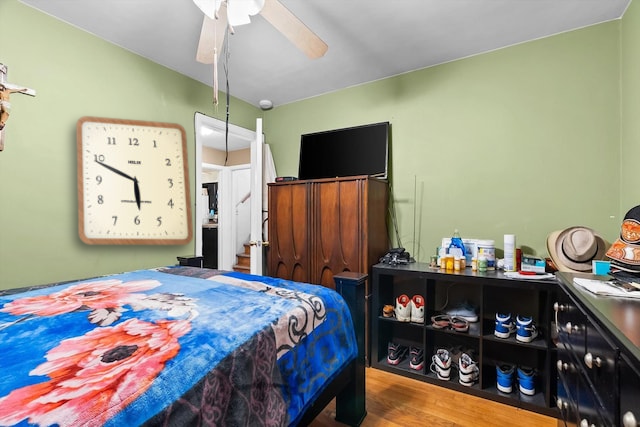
{"hour": 5, "minute": 49}
